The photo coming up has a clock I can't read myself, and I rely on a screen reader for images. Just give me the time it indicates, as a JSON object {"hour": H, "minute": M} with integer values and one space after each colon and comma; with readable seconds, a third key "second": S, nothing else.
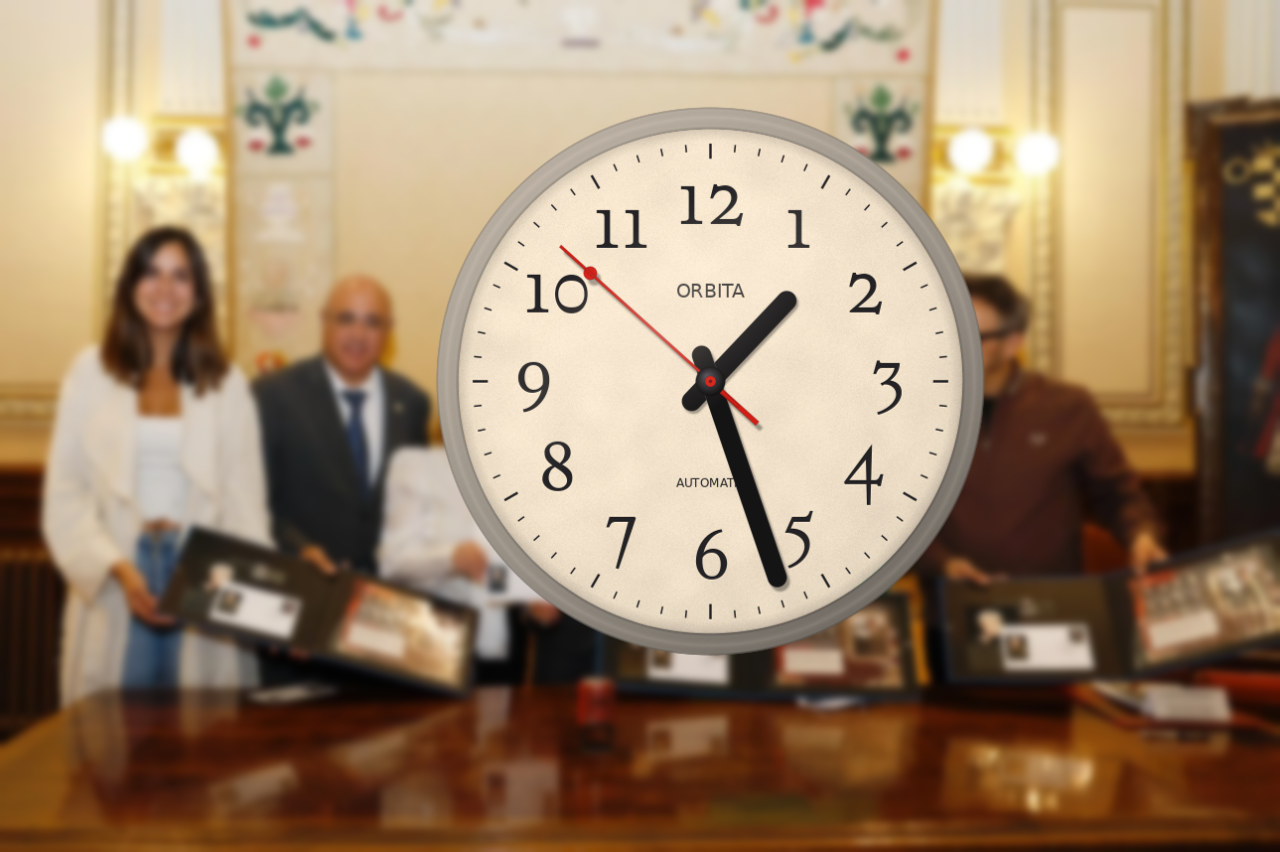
{"hour": 1, "minute": 26, "second": 52}
